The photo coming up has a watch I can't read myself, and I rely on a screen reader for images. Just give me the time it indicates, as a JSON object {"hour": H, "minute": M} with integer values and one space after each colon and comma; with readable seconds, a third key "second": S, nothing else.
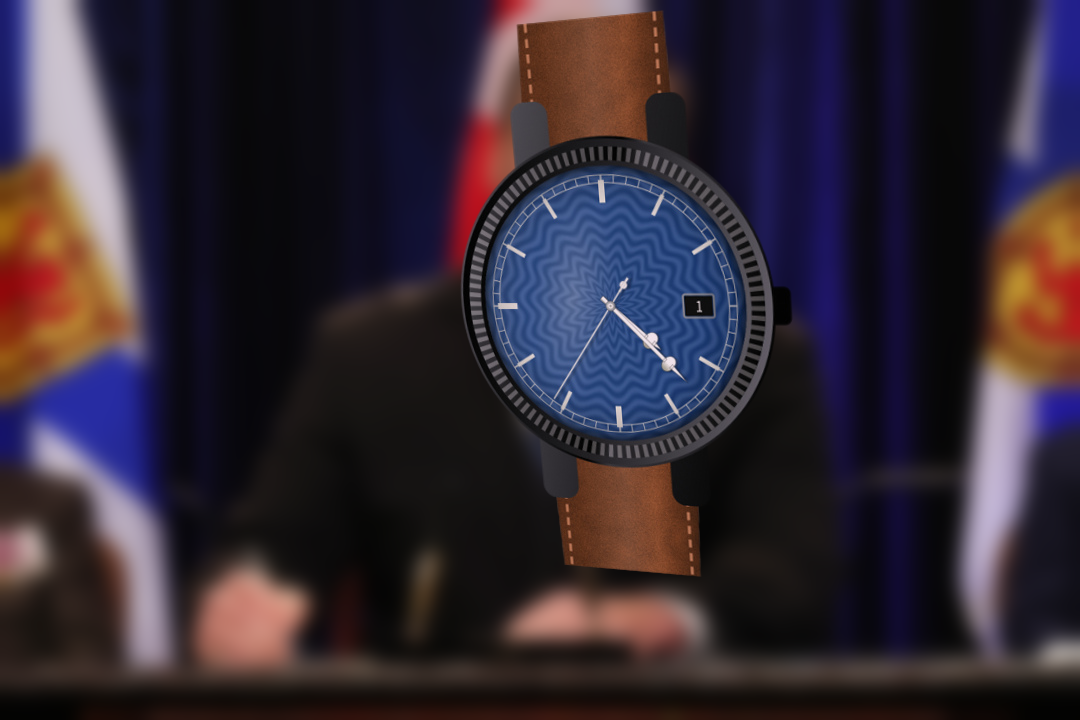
{"hour": 4, "minute": 22, "second": 36}
